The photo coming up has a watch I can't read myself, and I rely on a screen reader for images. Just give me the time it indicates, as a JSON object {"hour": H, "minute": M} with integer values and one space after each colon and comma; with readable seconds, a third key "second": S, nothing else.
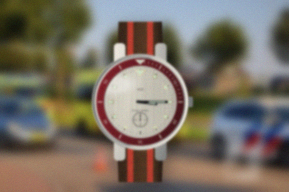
{"hour": 3, "minute": 15}
